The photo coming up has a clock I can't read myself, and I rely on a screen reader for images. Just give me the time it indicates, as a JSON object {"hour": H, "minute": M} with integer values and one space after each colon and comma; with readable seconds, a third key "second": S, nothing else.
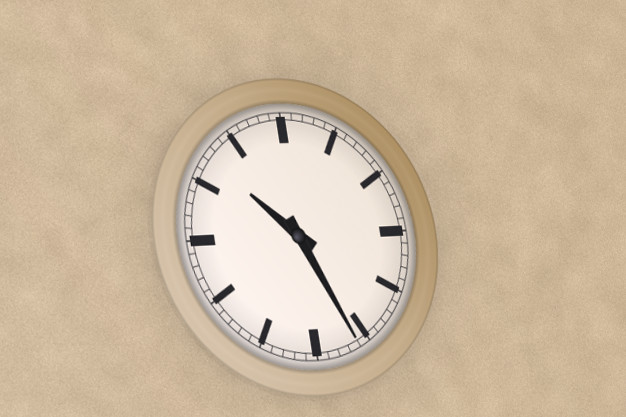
{"hour": 10, "minute": 26}
